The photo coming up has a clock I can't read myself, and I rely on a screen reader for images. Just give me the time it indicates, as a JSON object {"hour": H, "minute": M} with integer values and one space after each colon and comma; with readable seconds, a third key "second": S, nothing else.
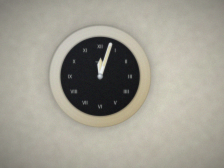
{"hour": 12, "minute": 3}
